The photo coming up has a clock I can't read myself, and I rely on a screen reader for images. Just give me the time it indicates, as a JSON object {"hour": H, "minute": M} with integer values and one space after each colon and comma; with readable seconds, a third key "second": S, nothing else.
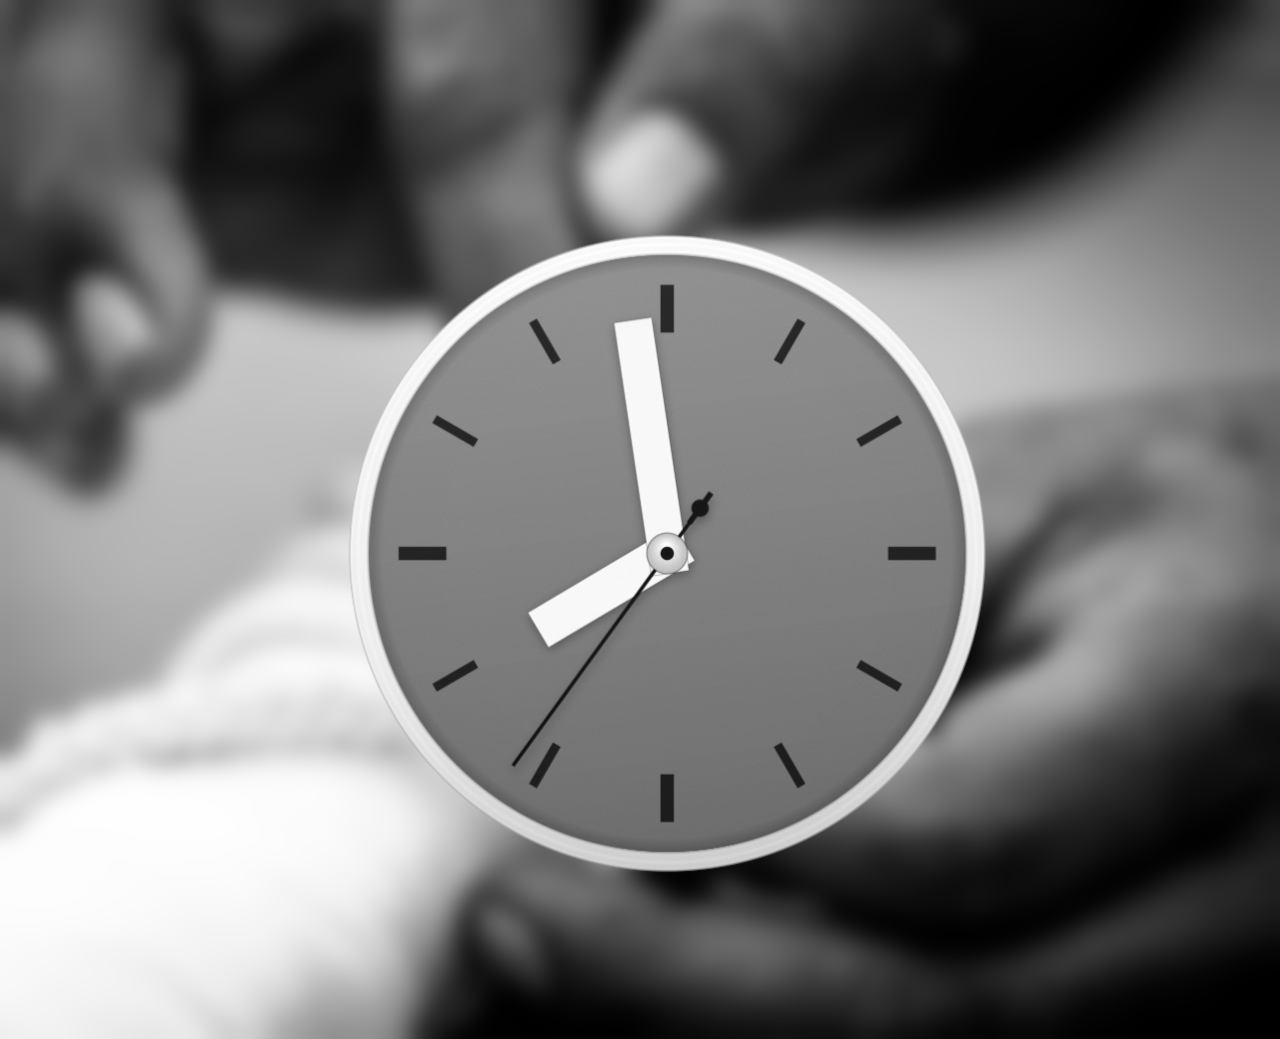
{"hour": 7, "minute": 58, "second": 36}
